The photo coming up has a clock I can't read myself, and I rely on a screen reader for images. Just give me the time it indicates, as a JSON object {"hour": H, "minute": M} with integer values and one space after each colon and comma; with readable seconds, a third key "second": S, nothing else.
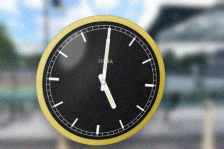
{"hour": 5, "minute": 0}
